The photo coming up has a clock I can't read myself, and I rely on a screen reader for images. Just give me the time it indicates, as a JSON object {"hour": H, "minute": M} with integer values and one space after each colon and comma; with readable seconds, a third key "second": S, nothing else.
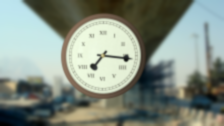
{"hour": 7, "minute": 16}
